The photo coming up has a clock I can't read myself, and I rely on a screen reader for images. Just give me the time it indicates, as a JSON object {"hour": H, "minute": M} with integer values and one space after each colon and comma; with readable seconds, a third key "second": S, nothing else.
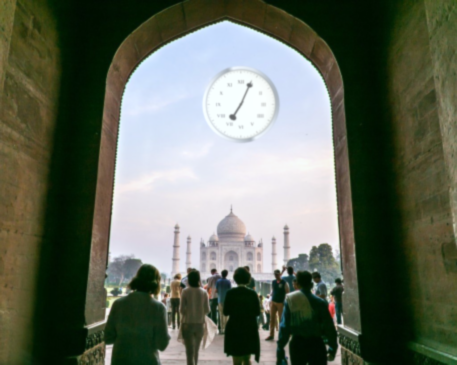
{"hour": 7, "minute": 4}
